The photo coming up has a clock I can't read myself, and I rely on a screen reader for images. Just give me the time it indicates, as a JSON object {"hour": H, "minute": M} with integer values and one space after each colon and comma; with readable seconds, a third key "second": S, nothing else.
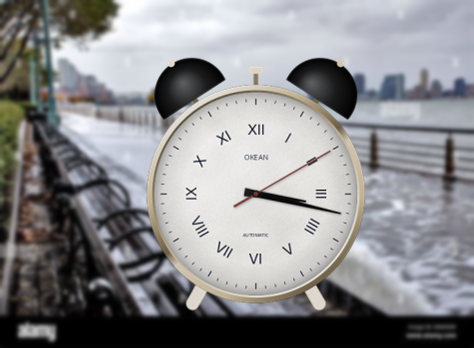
{"hour": 3, "minute": 17, "second": 10}
